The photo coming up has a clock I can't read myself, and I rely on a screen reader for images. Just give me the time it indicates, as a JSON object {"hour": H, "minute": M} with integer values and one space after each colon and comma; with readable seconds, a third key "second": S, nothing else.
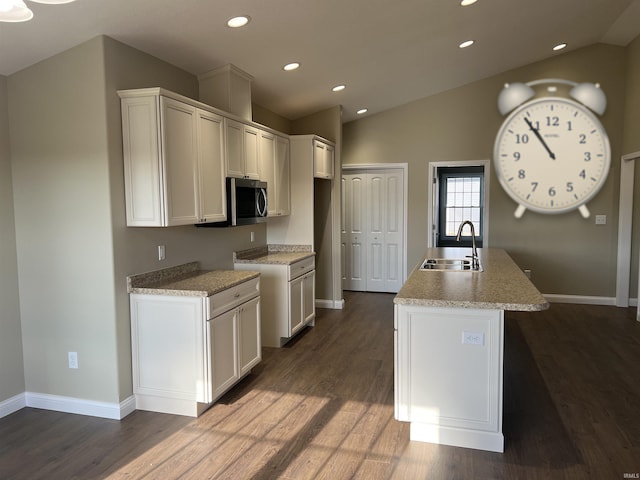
{"hour": 10, "minute": 54}
